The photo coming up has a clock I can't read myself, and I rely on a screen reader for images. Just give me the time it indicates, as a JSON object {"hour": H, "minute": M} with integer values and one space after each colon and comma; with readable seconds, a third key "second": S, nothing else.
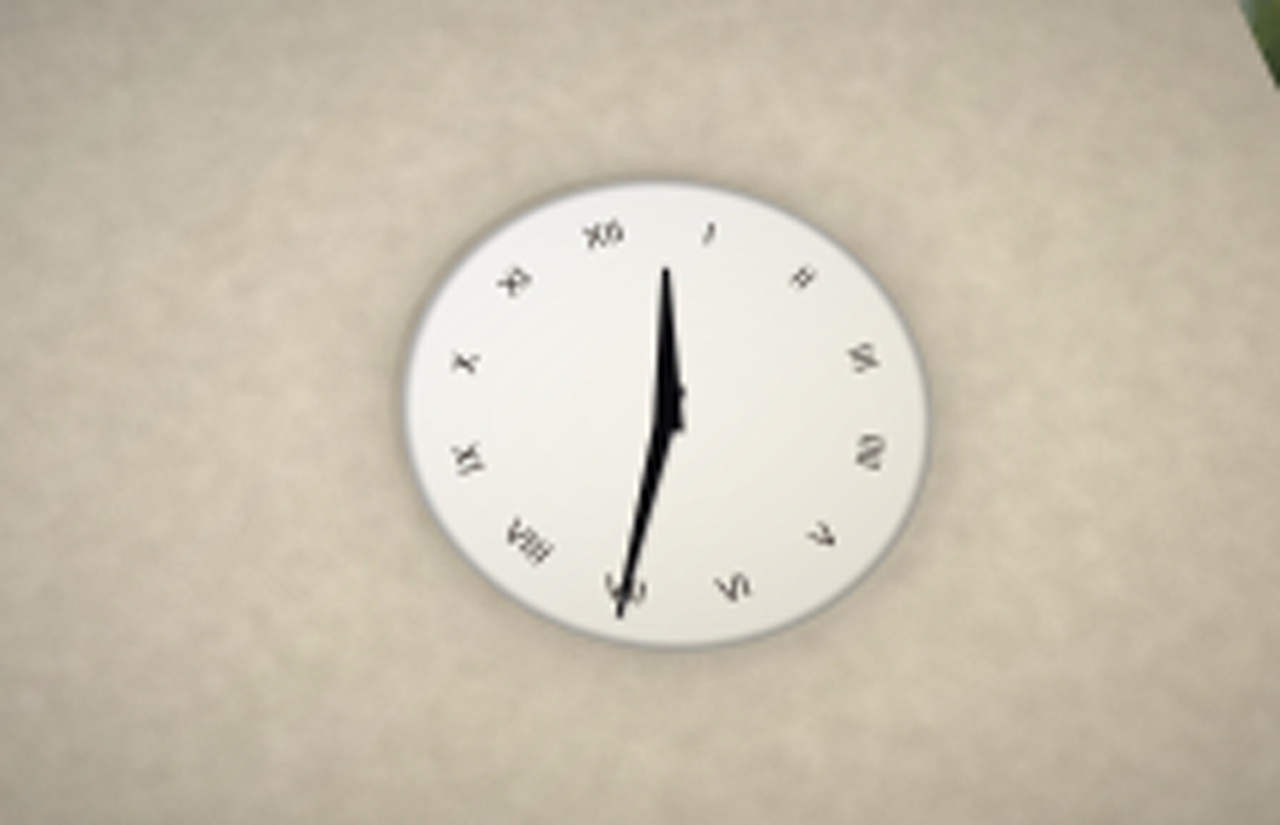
{"hour": 12, "minute": 35}
